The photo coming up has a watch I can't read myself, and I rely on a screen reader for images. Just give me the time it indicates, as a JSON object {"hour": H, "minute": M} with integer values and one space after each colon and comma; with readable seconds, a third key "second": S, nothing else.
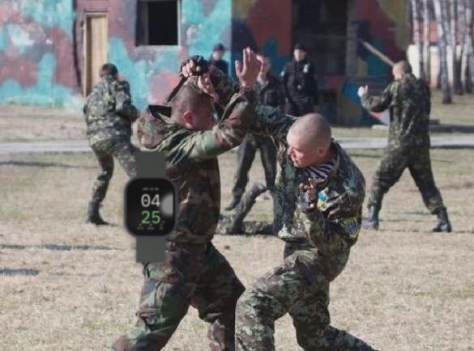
{"hour": 4, "minute": 25}
